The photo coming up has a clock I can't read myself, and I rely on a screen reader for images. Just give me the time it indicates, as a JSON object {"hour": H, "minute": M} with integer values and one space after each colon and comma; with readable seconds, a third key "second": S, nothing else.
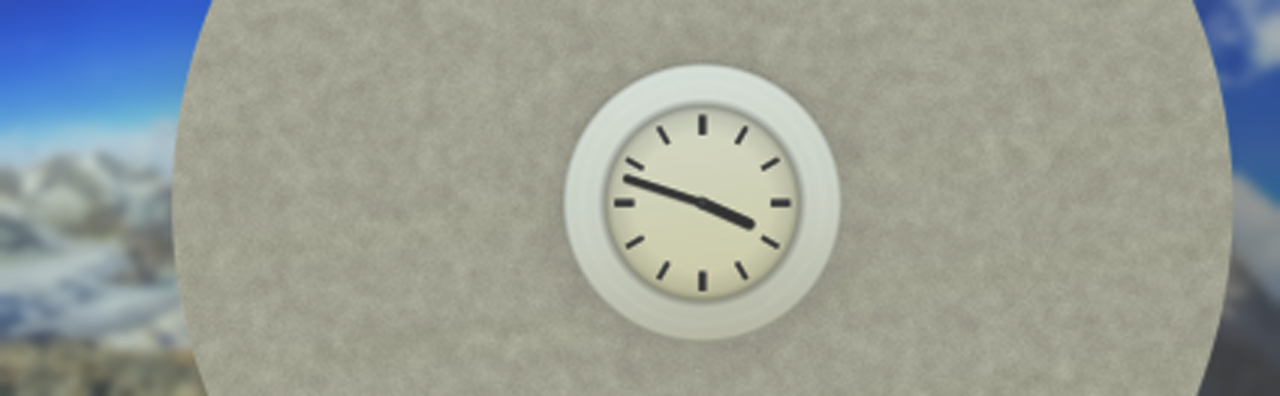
{"hour": 3, "minute": 48}
